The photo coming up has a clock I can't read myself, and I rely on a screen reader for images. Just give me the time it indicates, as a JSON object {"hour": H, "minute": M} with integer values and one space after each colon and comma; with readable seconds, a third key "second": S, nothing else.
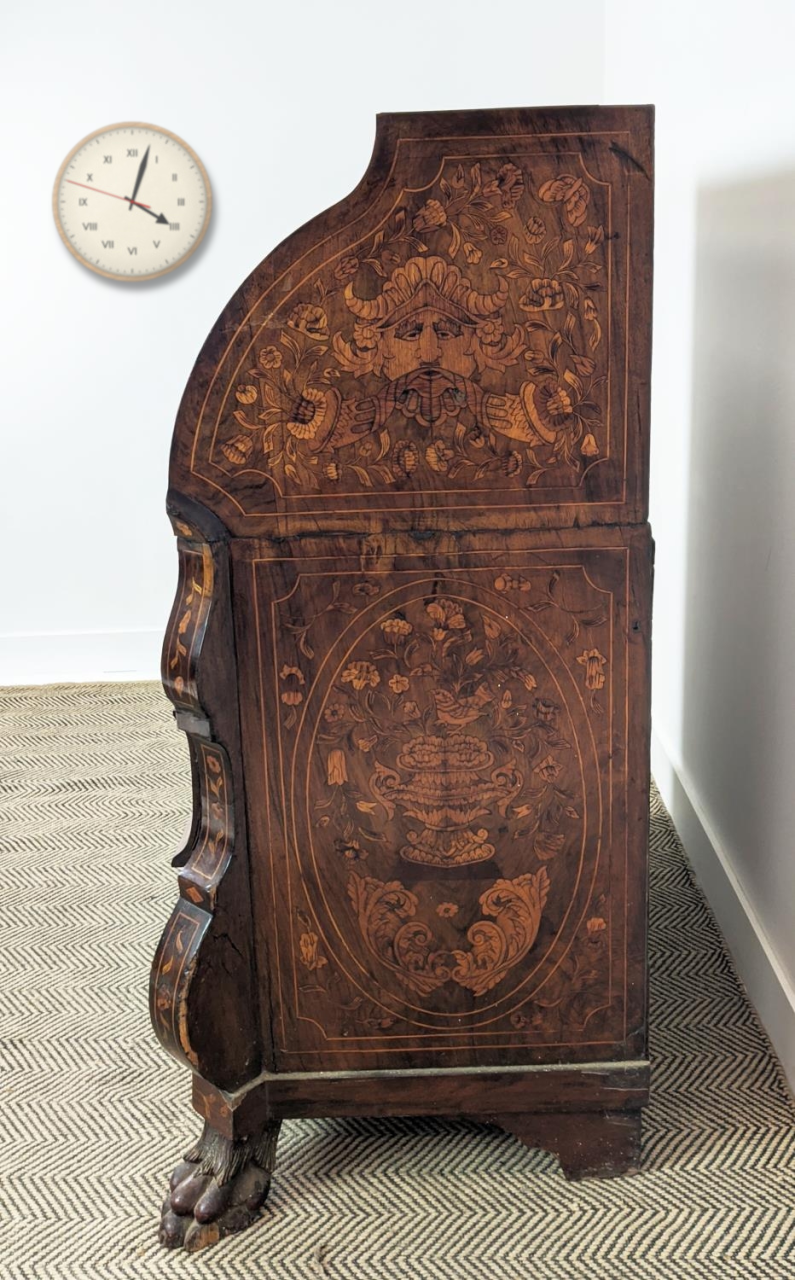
{"hour": 4, "minute": 2, "second": 48}
